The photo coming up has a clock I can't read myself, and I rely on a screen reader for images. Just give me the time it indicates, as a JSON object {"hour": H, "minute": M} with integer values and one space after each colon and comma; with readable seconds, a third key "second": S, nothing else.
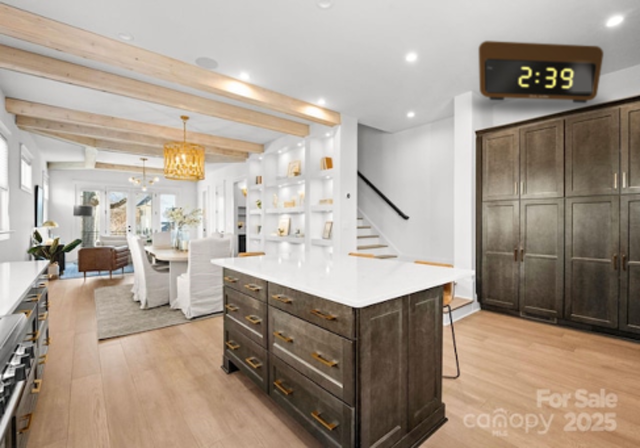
{"hour": 2, "minute": 39}
